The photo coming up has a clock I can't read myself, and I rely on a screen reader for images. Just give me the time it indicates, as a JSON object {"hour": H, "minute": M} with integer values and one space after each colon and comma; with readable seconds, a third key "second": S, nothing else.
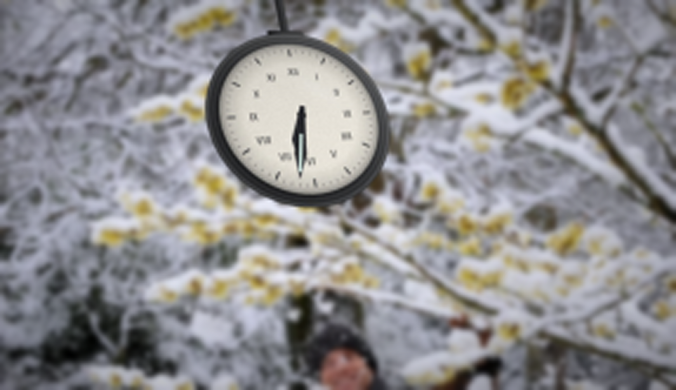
{"hour": 6, "minute": 32}
